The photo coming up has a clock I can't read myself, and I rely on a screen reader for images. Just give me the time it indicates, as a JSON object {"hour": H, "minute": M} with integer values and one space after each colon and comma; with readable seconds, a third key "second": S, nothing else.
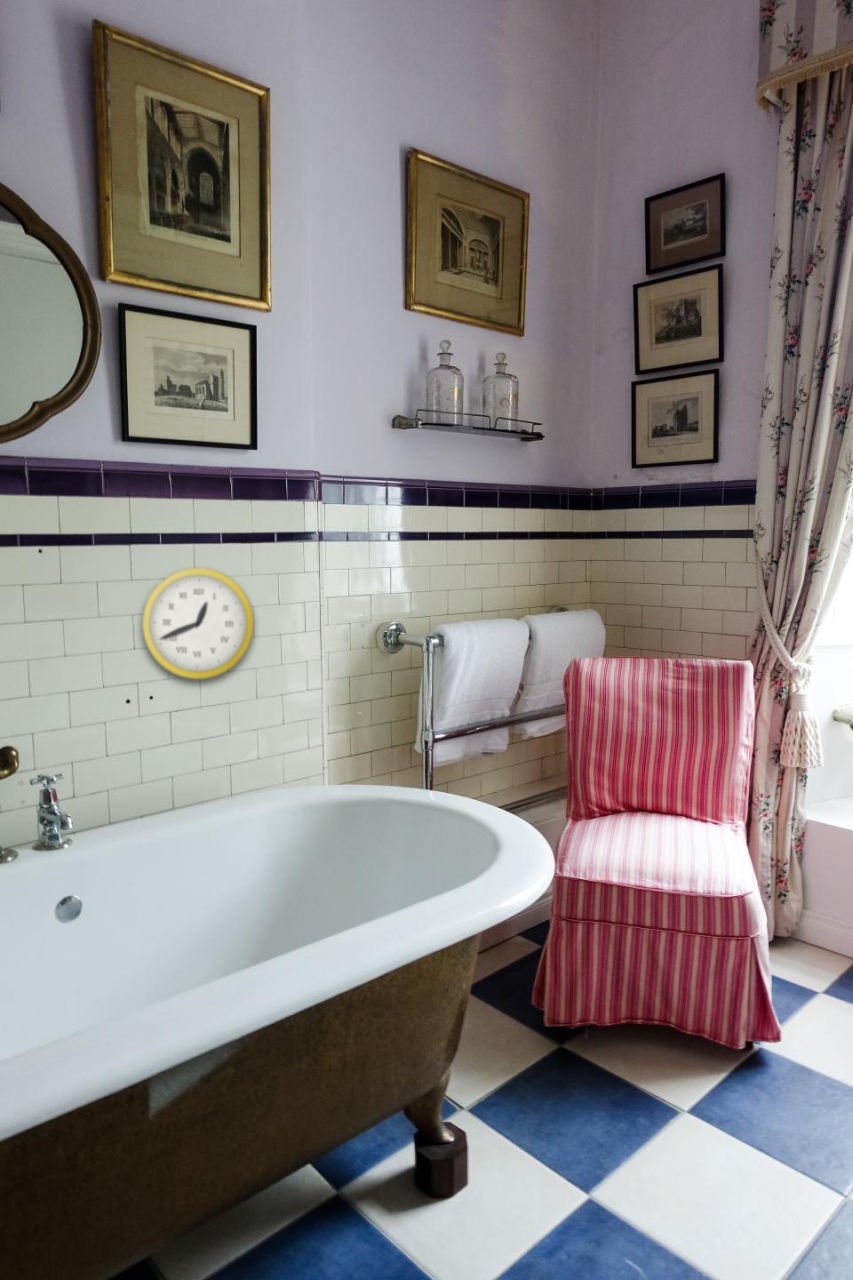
{"hour": 12, "minute": 41}
